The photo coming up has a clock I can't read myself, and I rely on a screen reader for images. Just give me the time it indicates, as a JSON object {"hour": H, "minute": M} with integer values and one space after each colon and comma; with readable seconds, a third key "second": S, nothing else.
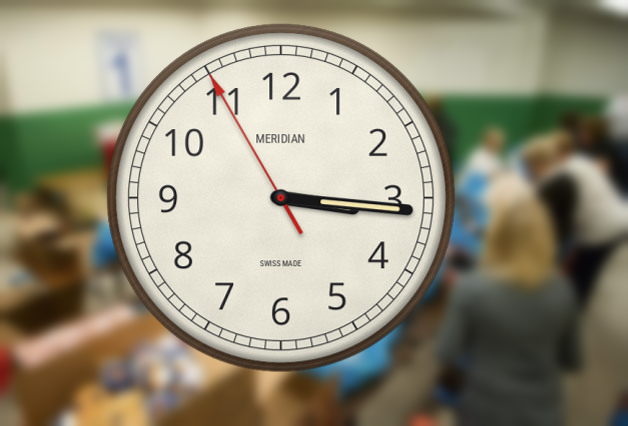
{"hour": 3, "minute": 15, "second": 55}
